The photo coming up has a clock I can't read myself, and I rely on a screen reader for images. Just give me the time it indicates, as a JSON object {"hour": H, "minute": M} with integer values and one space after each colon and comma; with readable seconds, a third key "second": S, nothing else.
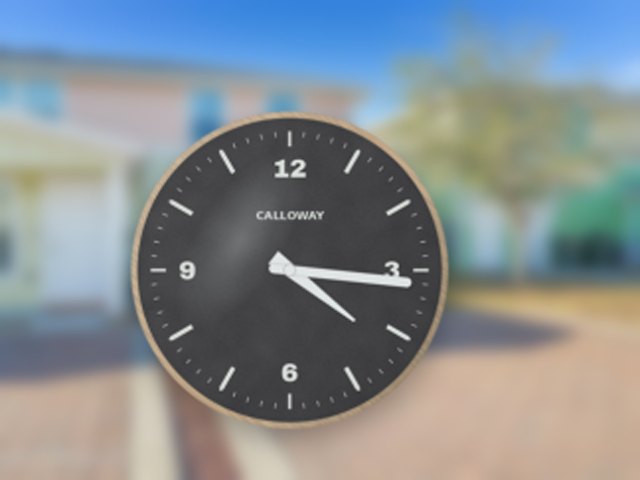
{"hour": 4, "minute": 16}
